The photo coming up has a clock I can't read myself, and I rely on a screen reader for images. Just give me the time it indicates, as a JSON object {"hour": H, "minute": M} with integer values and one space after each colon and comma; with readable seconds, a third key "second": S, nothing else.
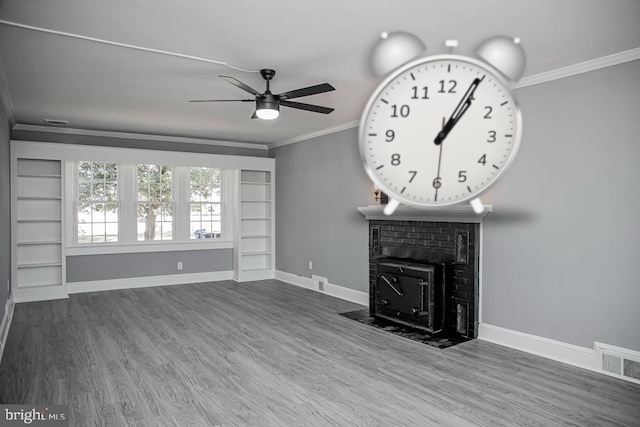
{"hour": 1, "minute": 4, "second": 30}
